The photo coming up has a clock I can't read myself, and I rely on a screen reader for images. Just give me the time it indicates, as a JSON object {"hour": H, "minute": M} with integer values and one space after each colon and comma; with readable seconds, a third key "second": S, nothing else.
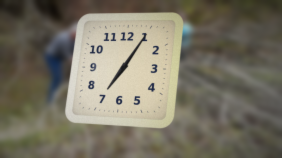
{"hour": 7, "minute": 5}
